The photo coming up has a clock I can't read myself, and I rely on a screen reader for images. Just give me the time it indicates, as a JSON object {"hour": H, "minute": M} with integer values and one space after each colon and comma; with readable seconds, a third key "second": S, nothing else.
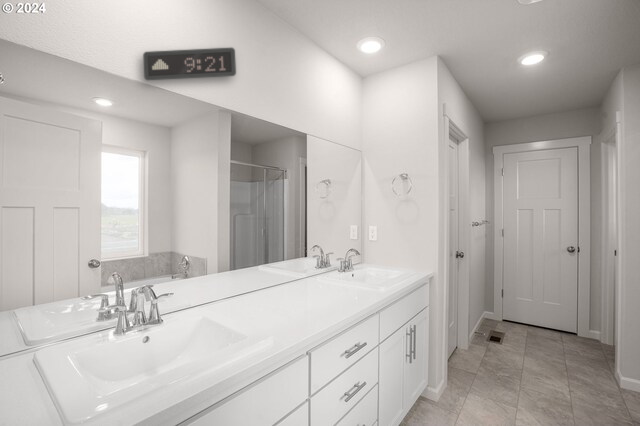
{"hour": 9, "minute": 21}
